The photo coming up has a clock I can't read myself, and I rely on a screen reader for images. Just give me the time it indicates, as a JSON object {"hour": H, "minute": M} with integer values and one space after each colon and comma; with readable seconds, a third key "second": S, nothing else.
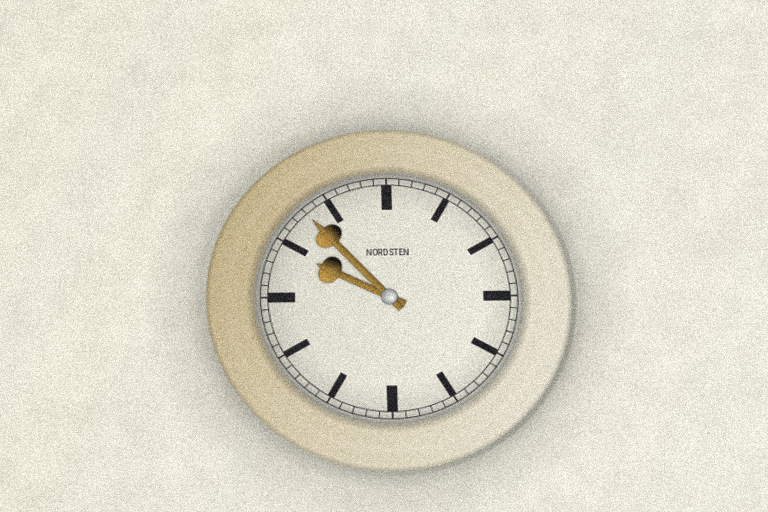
{"hour": 9, "minute": 53}
